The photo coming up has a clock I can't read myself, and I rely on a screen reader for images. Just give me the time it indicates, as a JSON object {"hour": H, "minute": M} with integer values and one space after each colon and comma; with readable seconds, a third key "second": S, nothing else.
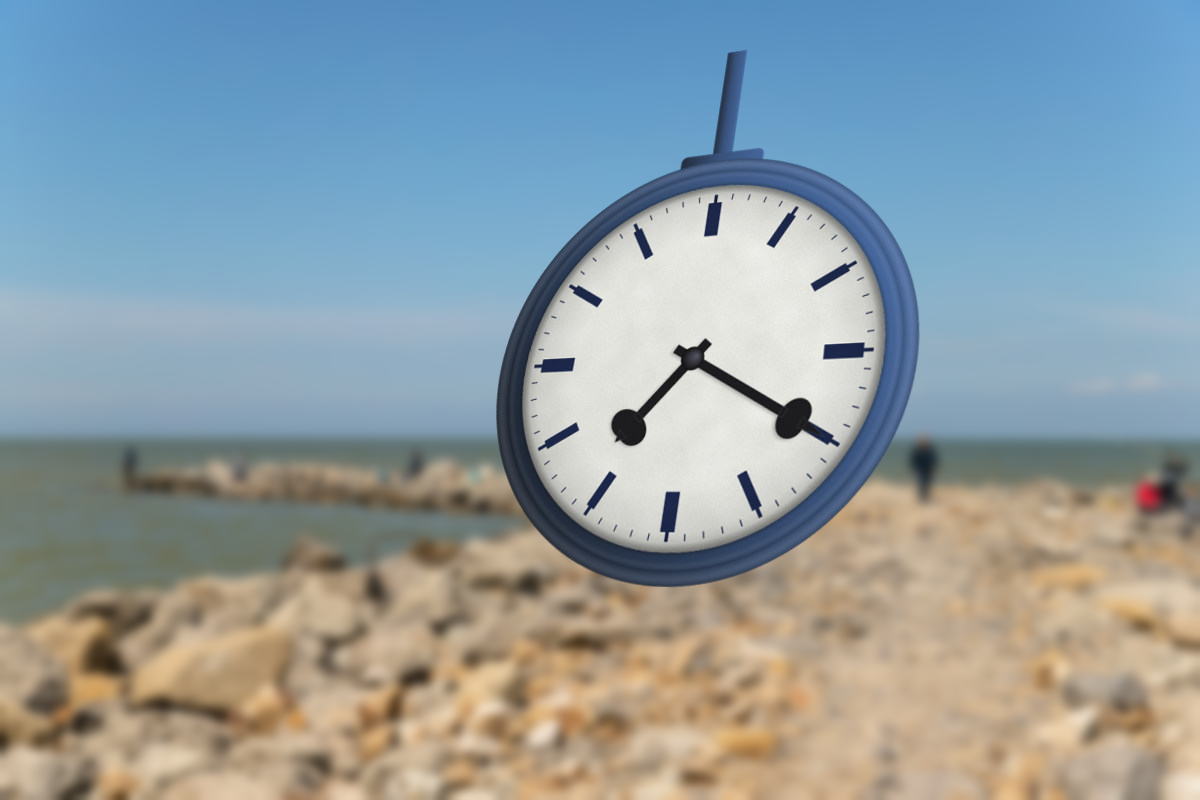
{"hour": 7, "minute": 20}
